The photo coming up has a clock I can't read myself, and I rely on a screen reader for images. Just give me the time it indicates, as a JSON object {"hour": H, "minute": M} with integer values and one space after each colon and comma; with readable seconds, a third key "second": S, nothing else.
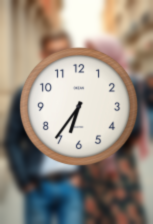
{"hour": 6, "minute": 36}
